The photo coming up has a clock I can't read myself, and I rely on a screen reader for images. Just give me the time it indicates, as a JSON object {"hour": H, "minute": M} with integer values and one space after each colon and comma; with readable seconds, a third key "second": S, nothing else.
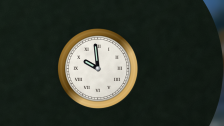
{"hour": 9, "minute": 59}
